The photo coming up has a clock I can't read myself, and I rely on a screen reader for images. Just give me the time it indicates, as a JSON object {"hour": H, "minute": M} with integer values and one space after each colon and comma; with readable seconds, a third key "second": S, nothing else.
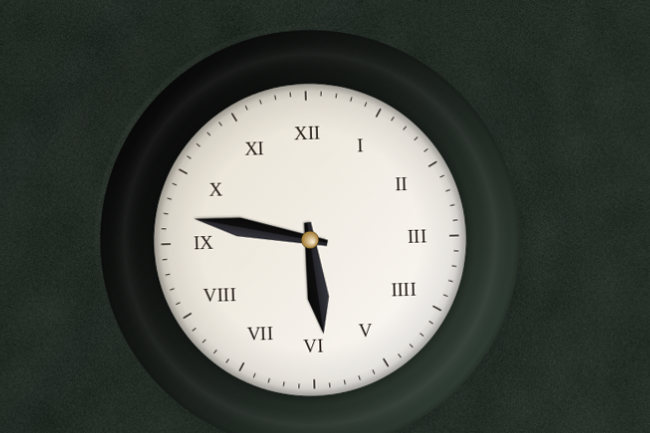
{"hour": 5, "minute": 47}
